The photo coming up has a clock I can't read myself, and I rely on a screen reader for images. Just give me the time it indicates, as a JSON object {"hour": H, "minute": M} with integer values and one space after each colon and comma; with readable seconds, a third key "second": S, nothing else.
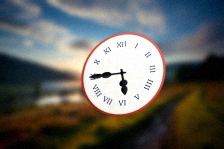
{"hour": 5, "minute": 45}
